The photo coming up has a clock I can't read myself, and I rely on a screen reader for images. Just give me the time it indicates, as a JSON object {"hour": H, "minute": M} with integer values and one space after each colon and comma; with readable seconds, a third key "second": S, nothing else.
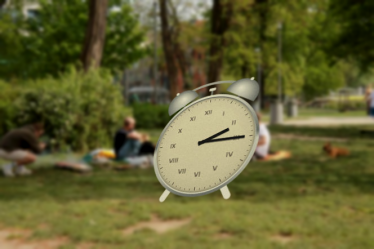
{"hour": 2, "minute": 15}
